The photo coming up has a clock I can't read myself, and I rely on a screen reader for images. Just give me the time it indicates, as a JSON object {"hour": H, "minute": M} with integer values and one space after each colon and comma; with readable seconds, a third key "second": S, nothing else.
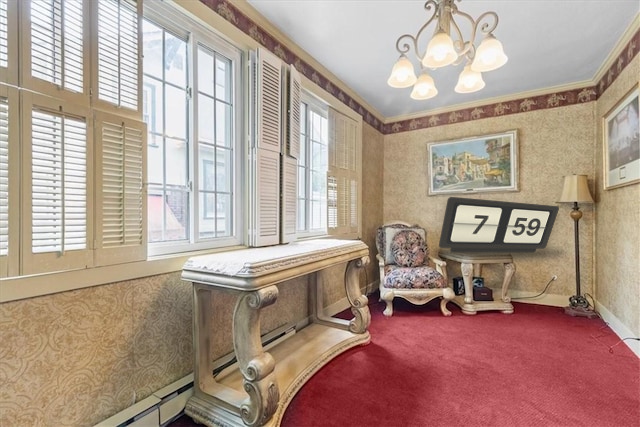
{"hour": 7, "minute": 59}
